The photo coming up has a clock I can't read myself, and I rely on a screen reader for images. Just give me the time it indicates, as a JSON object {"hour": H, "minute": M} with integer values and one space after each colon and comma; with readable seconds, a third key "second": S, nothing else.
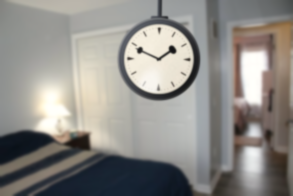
{"hour": 1, "minute": 49}
